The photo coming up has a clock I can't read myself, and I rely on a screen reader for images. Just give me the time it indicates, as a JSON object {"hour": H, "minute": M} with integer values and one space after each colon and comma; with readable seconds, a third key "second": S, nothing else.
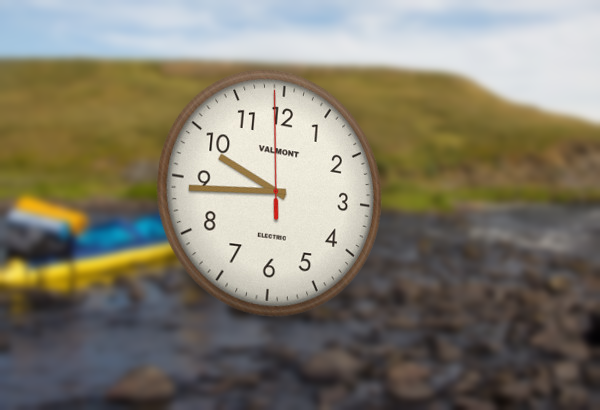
{"hour": 9, "minute": 43, "second": 59}
